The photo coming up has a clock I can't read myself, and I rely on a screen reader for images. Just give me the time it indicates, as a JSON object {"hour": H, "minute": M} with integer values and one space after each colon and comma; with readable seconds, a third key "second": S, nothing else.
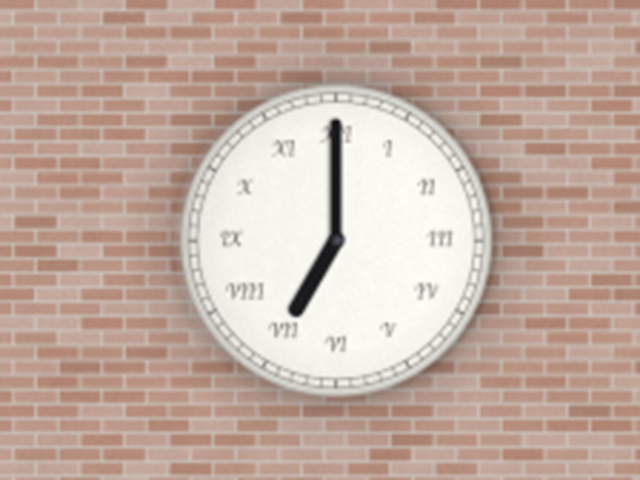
{"hour": 7, "minute": 0}
